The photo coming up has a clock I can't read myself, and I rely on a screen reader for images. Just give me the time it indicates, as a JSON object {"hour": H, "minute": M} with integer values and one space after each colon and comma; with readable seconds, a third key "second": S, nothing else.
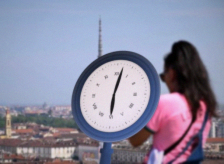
{"hour": 6, "minute": 2}
